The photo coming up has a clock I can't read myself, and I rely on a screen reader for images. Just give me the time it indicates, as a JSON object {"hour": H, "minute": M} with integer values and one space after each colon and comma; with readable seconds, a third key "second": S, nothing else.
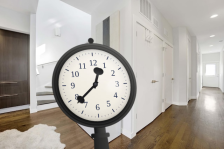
{"hour": 12, "minute": 38}
